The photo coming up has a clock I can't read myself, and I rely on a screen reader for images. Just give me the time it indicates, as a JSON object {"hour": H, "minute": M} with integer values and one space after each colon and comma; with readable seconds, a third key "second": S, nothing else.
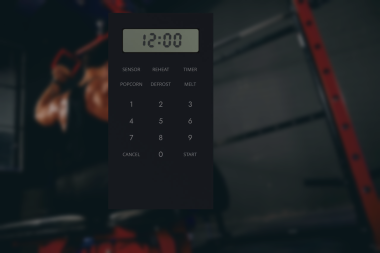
{"hour": 12, "minute": 0}
